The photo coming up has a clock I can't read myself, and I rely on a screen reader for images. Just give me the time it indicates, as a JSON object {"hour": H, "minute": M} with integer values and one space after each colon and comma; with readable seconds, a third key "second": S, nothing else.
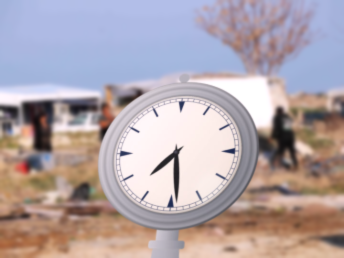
{"hour": 7, "minute": 29}
